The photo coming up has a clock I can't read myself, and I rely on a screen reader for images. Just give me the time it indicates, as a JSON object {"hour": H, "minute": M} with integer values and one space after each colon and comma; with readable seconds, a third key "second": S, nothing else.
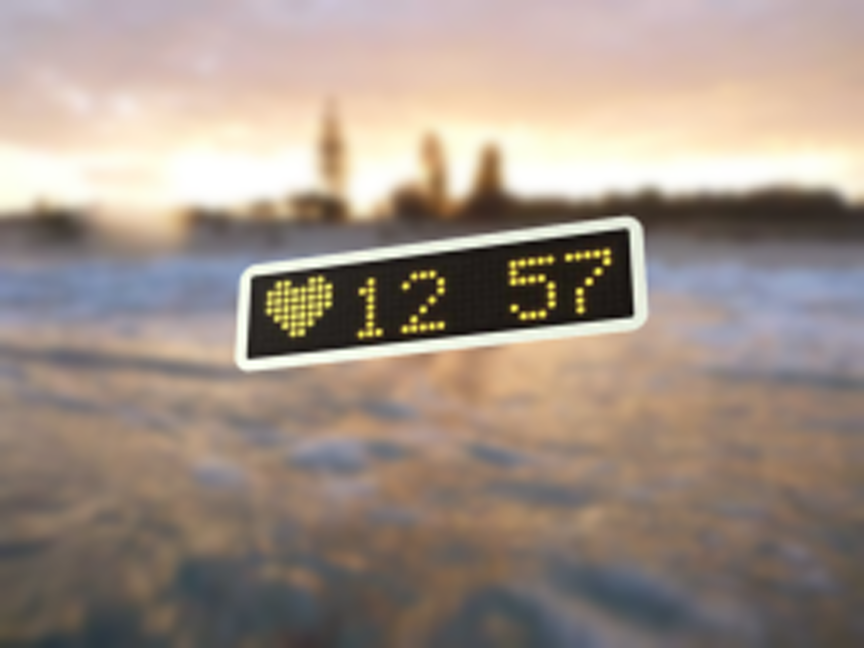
{"hour": 12, "minute": 57}
